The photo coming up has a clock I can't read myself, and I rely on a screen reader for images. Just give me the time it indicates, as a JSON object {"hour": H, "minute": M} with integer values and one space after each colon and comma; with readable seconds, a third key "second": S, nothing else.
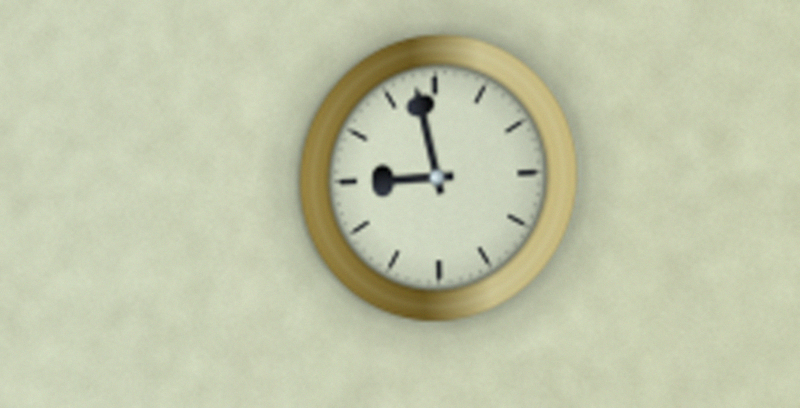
{"hour": 8, "minute": 58}
